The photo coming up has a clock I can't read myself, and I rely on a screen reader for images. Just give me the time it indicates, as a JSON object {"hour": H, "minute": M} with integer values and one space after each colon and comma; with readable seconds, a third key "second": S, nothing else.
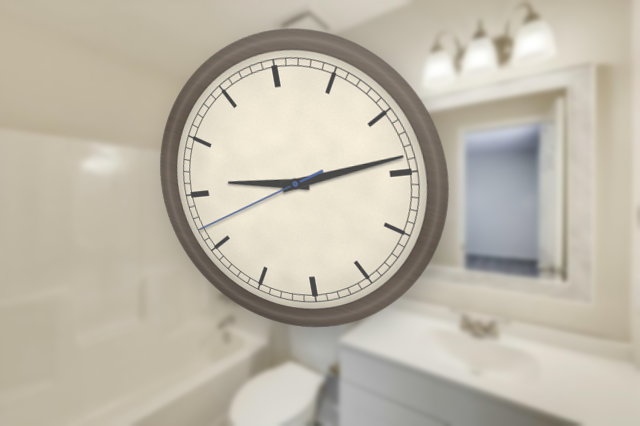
{"hour": 9, "minute": 13, "second": 42}
